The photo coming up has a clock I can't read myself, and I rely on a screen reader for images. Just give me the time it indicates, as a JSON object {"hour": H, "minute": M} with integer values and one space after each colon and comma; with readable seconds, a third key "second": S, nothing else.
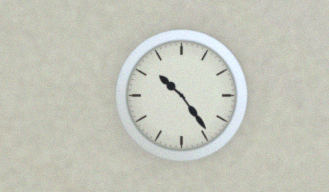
{"hour": 10, "minute": 24}
